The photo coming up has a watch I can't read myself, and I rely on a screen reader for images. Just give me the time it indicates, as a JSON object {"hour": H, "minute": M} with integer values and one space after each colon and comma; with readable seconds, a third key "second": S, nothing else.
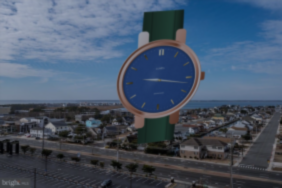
{"hour": 9, "minute": 17}
